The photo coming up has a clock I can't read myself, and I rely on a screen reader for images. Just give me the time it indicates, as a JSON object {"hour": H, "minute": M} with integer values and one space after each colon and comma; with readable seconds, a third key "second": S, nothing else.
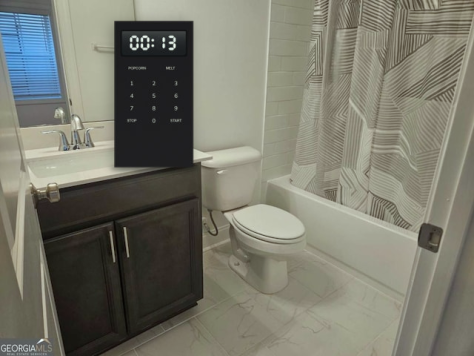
{"hour": 0, "minute": 13}
